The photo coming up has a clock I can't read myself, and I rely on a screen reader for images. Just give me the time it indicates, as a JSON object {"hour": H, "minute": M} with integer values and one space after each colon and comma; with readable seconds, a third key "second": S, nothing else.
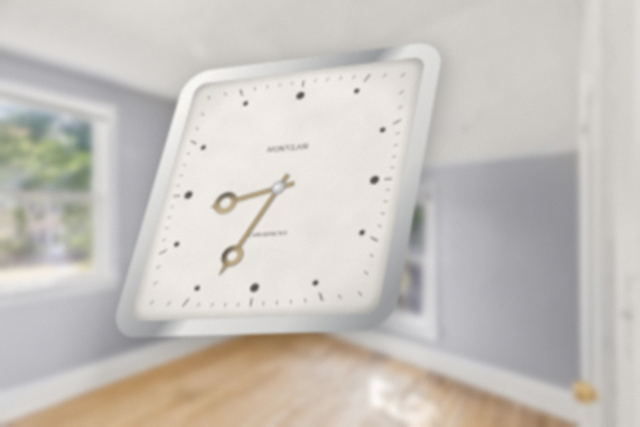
{"hour": 8, "minute": 34}
